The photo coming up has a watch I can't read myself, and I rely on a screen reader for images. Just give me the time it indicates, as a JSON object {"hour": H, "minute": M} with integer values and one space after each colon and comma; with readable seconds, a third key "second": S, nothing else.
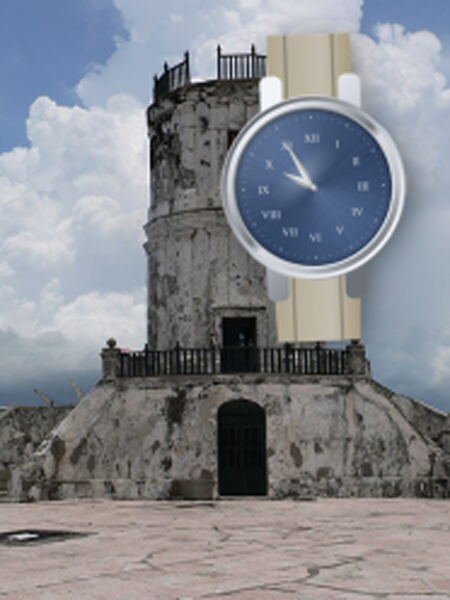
{"hour": 9, "minute": 55}
